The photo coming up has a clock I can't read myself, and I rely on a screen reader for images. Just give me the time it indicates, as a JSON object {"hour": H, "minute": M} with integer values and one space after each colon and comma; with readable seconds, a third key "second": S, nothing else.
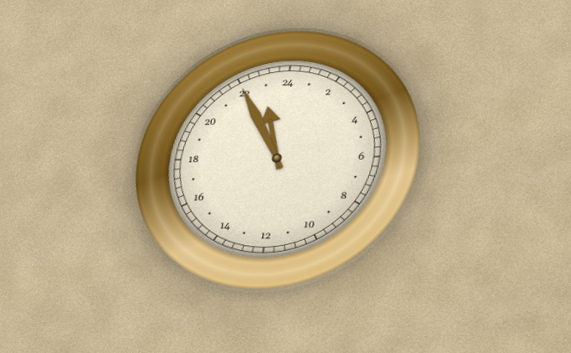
{"hour": 22, "minute": 55}
